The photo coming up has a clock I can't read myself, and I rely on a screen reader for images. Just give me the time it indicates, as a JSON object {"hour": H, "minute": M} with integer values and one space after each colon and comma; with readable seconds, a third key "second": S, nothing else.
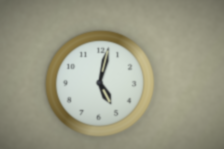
{"hour": 5, "minute": 2}
